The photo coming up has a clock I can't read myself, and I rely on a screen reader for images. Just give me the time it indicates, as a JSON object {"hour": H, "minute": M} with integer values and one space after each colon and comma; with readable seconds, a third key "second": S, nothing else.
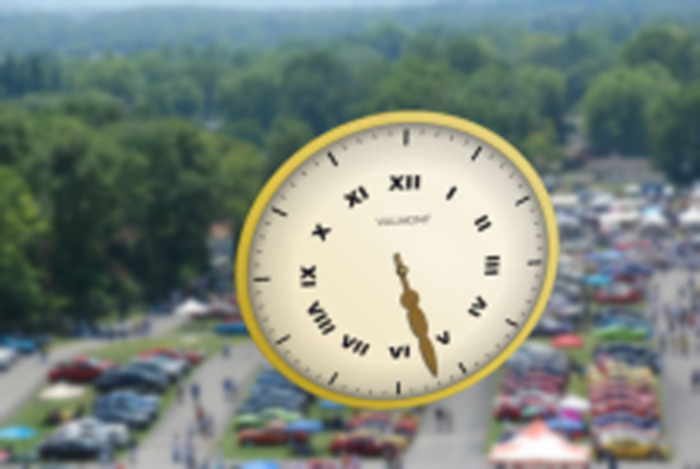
{"hour": 5, "minute": 27}
